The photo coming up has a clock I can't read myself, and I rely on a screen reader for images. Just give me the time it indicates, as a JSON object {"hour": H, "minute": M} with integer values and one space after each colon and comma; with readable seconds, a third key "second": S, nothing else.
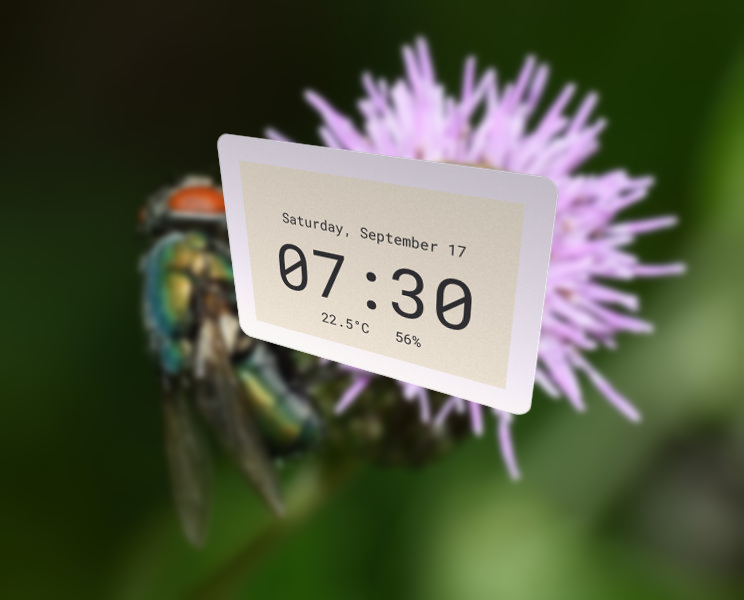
{"hour": 7, "minute": 30}
